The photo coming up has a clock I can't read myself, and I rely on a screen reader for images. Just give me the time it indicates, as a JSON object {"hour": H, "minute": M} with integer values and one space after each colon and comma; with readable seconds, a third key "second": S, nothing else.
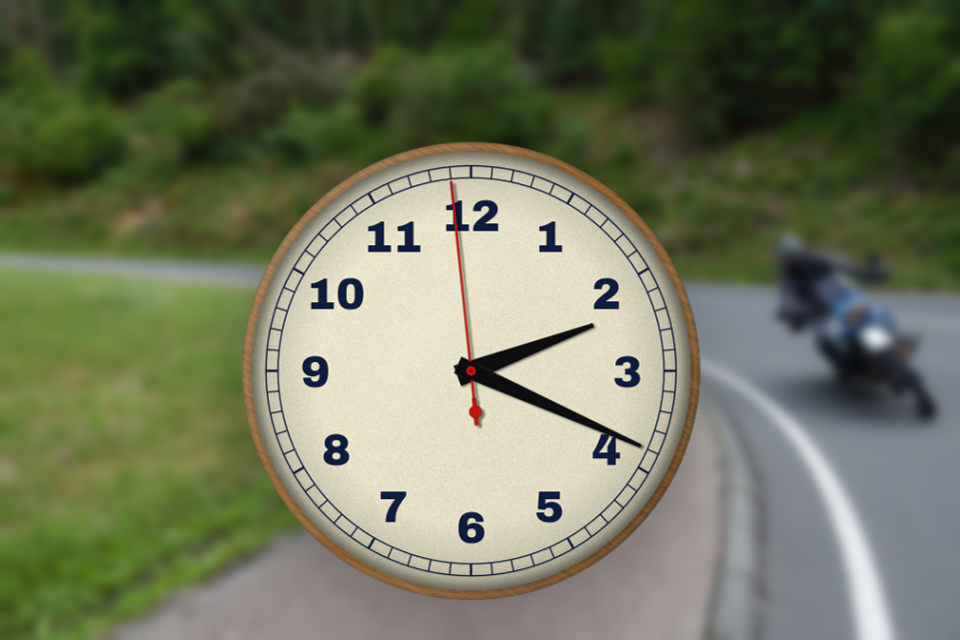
{"hour": 2, "minute": 18, "second": 59}
